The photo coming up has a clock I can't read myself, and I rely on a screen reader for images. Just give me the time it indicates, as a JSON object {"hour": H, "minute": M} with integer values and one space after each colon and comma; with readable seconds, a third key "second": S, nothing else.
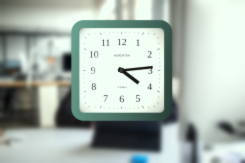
{"hour": 4, "minute": 14}
